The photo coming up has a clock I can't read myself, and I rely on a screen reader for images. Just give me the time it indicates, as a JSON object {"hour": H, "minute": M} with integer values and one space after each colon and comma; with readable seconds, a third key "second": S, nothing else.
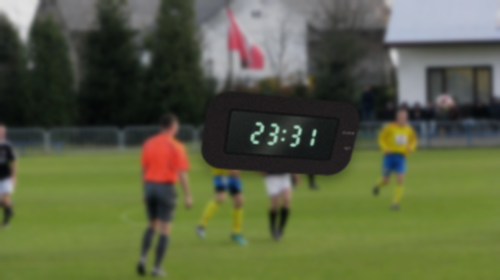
{"hour": 23, "minute": 31}
